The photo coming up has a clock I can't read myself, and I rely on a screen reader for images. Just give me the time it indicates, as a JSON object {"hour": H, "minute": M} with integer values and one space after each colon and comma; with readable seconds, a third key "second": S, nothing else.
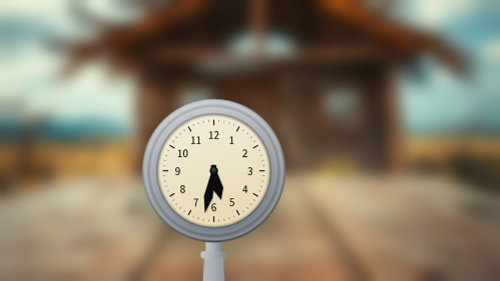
{"hour": 5, "minute": 32}
